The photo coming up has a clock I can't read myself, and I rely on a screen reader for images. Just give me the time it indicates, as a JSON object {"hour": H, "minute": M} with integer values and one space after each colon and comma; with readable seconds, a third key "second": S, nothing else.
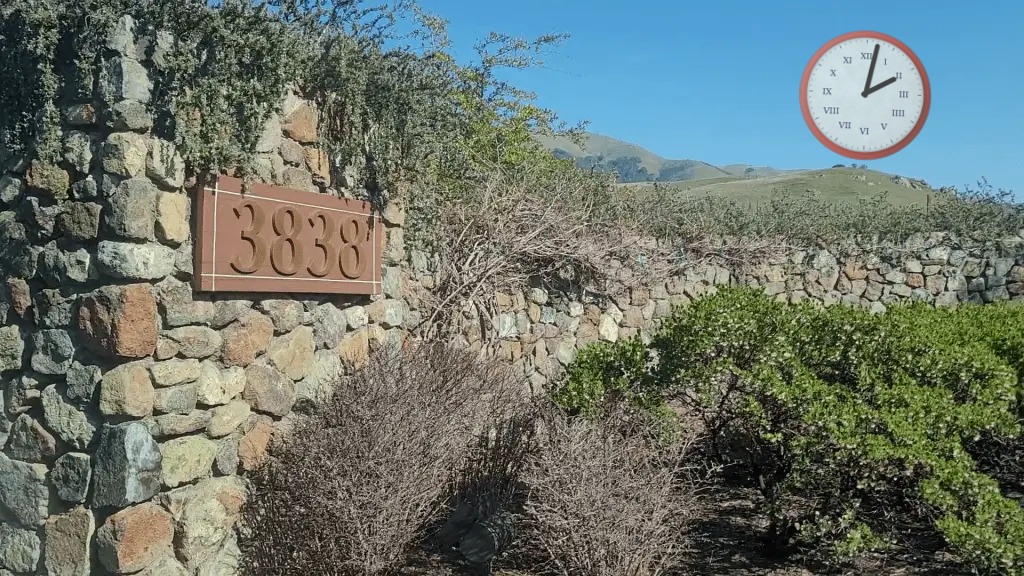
{"hour": 2, "minute": 2}
